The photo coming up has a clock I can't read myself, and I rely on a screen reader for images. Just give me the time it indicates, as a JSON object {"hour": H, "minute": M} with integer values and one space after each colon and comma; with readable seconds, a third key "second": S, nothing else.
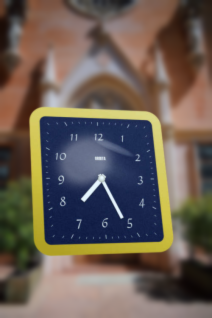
{"hour": 7, "minute": 26}
